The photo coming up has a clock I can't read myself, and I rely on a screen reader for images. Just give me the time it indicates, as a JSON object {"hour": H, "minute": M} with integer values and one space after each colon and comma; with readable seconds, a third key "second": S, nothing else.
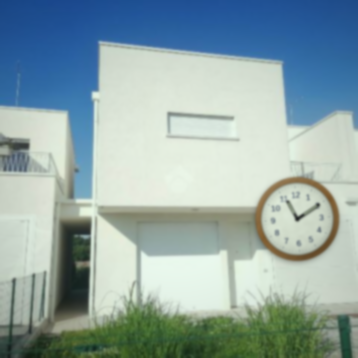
{"hour": 11, "minute": 10}
